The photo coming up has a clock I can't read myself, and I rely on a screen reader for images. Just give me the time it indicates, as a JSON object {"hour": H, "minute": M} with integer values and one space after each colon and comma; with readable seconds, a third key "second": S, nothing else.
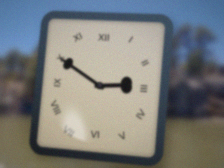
{"hour": 2, "minute": 50}
